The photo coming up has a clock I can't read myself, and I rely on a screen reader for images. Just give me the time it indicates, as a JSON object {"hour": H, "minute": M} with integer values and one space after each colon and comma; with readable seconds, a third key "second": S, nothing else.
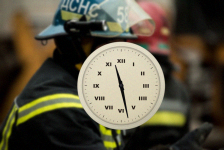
{"hour": 11, "minute": 28}
